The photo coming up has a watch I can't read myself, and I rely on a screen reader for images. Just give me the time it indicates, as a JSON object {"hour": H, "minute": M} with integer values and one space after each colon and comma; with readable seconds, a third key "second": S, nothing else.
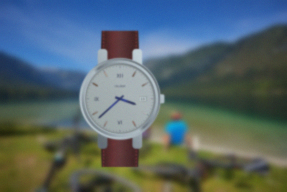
{"hour": 3, "minute": 38}
